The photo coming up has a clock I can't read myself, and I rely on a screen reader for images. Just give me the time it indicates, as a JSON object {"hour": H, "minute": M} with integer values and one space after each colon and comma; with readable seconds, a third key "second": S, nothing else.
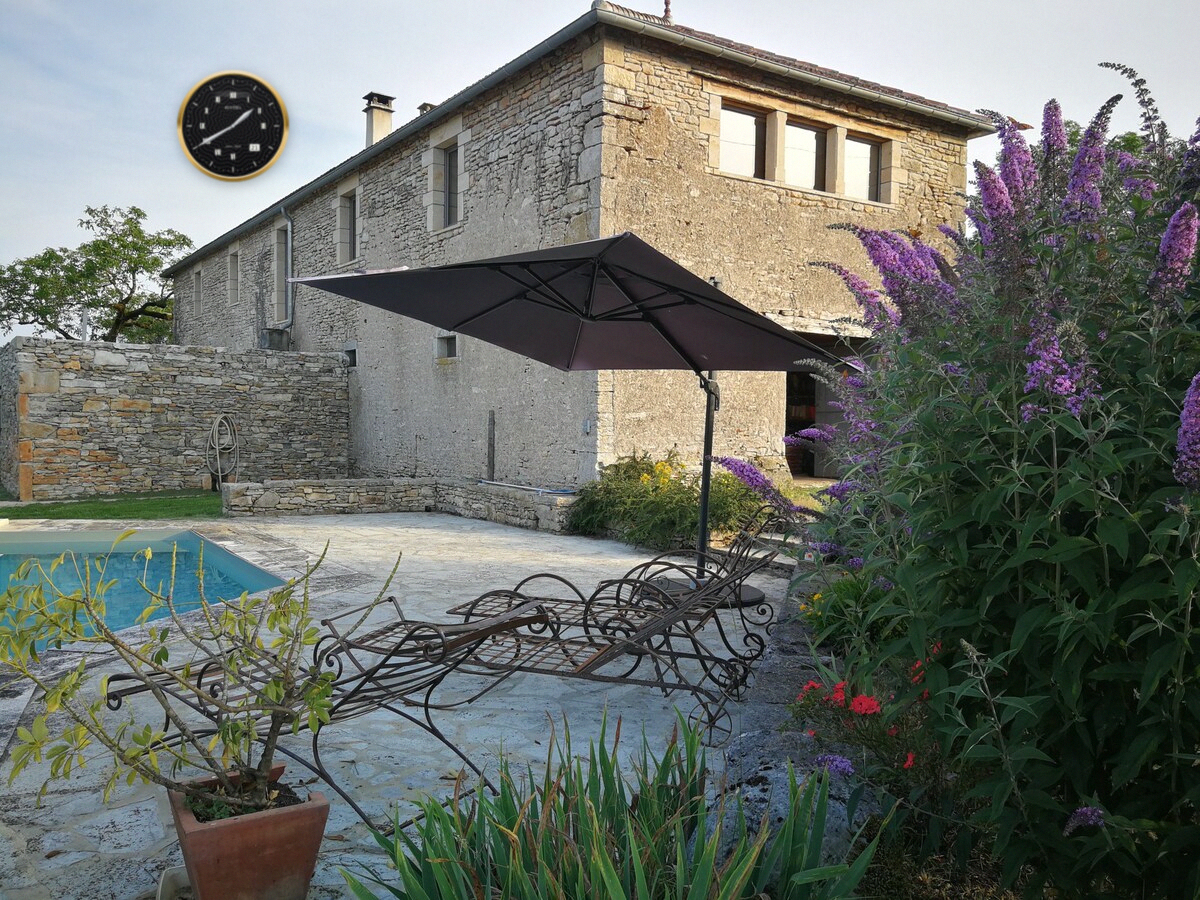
{"hour": 1, "minute": 40}
